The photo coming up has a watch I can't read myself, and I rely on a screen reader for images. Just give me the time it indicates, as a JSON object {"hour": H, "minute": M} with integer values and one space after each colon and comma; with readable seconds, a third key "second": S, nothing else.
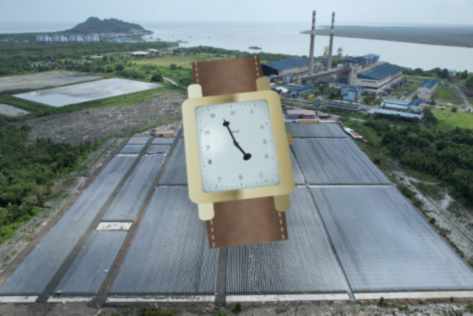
{"hour": 4, "minute": 57}
